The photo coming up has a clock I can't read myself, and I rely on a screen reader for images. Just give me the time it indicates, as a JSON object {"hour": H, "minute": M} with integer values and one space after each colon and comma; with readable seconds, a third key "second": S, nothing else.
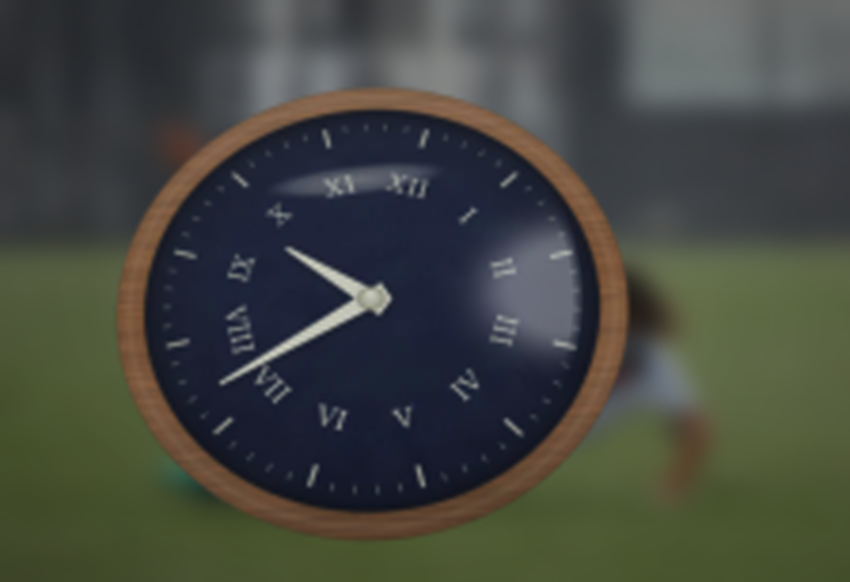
{"hour": 9, "minute": 37}
